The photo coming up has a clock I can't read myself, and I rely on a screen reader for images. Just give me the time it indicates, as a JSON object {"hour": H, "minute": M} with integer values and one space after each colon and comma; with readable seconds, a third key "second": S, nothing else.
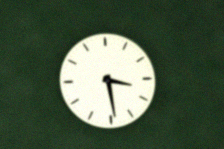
{"hour": 3, "minute": 29}
